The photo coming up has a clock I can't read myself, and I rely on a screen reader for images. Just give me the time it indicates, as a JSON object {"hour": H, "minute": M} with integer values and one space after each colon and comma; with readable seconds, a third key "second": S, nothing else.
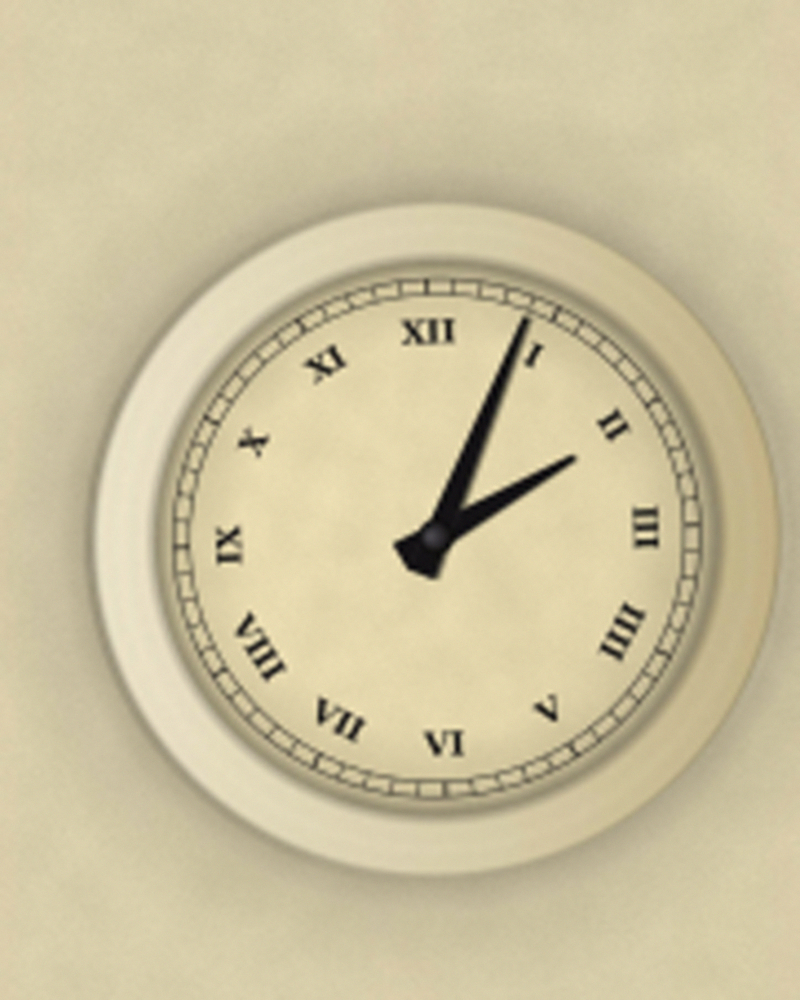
{"hour": 2, "minute": 4}
